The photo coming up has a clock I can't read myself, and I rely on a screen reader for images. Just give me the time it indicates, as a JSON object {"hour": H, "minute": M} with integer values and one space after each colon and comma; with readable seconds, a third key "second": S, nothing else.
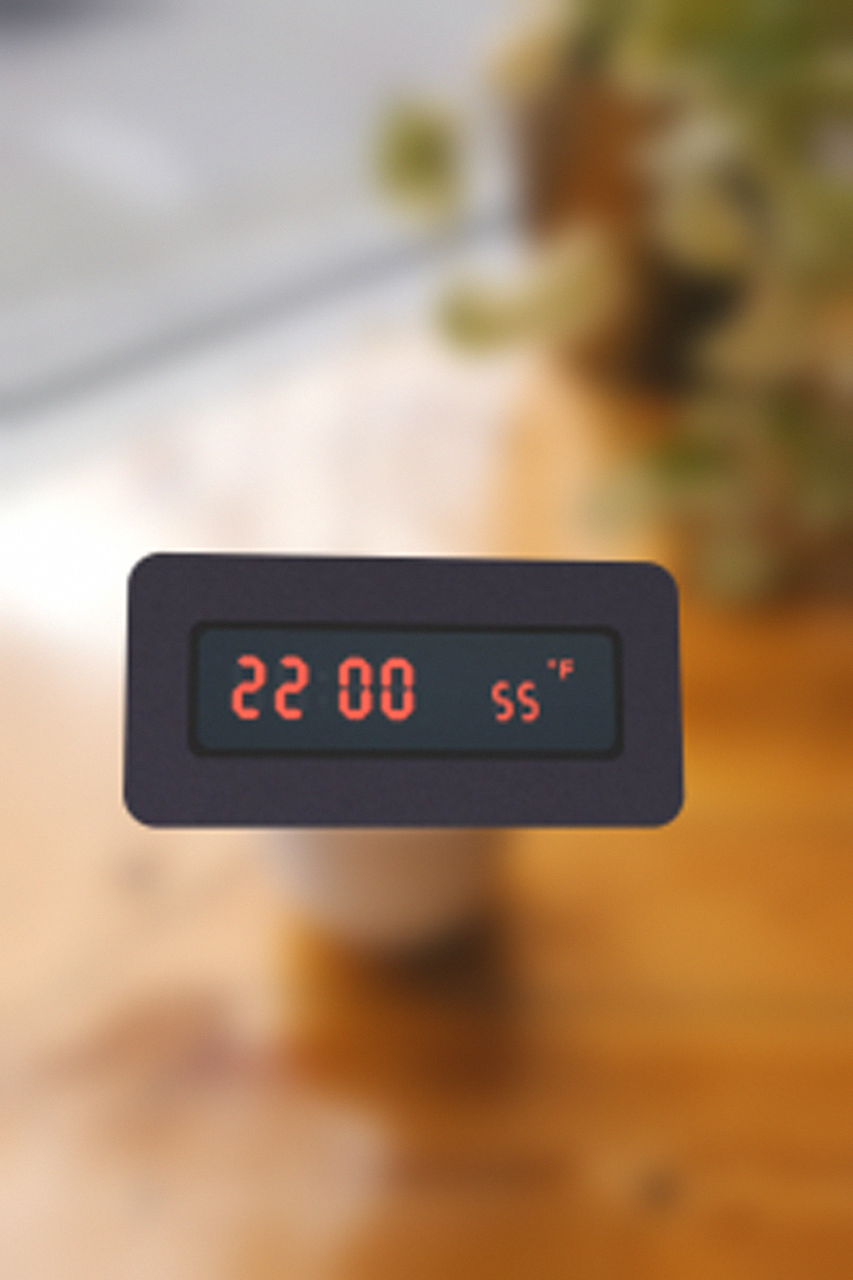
{"hour": 22, "minute": 0}
